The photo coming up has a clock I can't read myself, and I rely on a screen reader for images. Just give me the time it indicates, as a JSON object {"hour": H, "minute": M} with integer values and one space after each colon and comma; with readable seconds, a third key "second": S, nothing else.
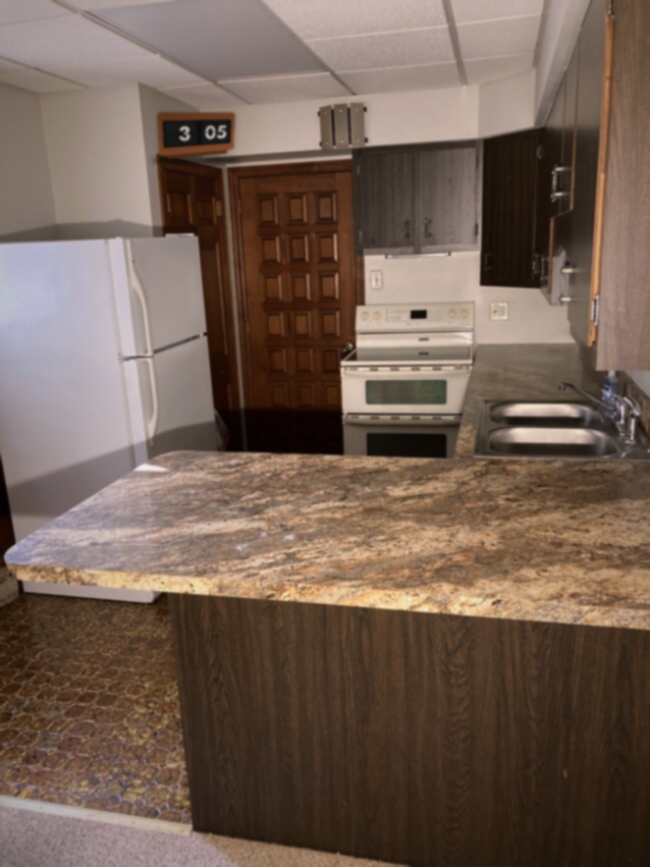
{"hour": 3, "minute": 5}
